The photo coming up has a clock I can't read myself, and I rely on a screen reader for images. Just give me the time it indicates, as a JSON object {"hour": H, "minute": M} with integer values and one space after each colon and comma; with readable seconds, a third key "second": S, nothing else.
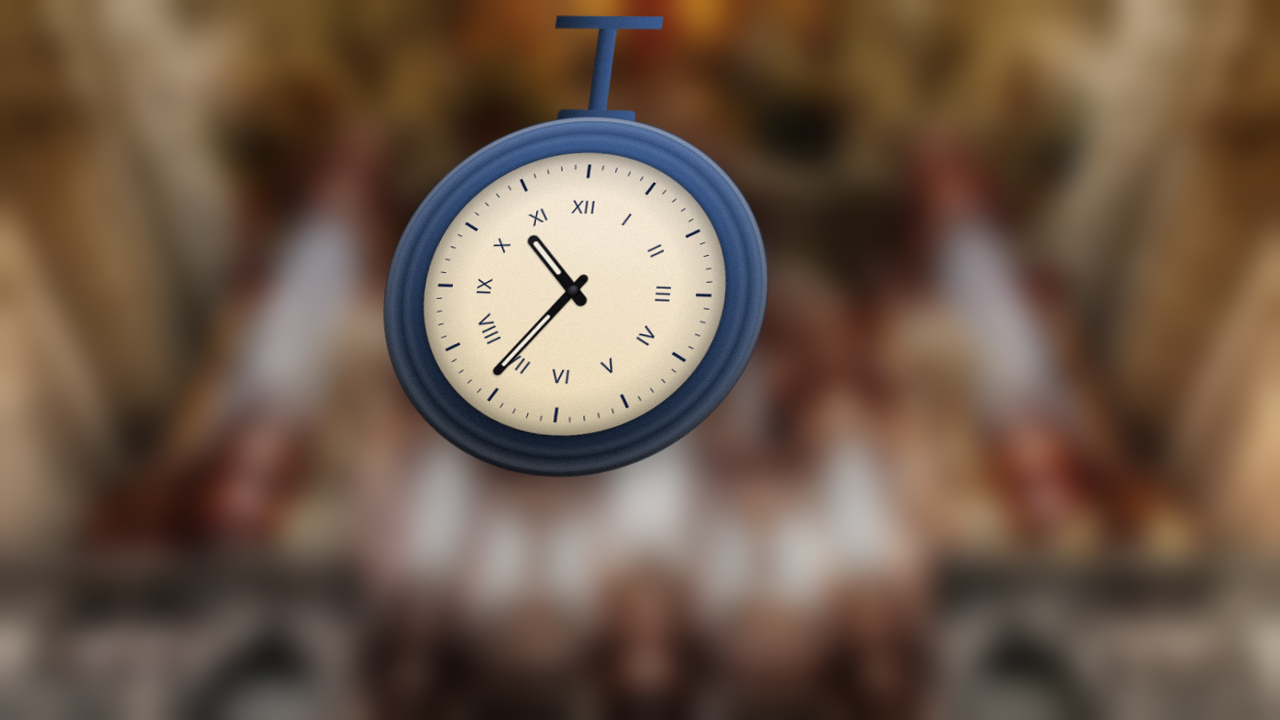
{"hour": 10, "minute": 36}
